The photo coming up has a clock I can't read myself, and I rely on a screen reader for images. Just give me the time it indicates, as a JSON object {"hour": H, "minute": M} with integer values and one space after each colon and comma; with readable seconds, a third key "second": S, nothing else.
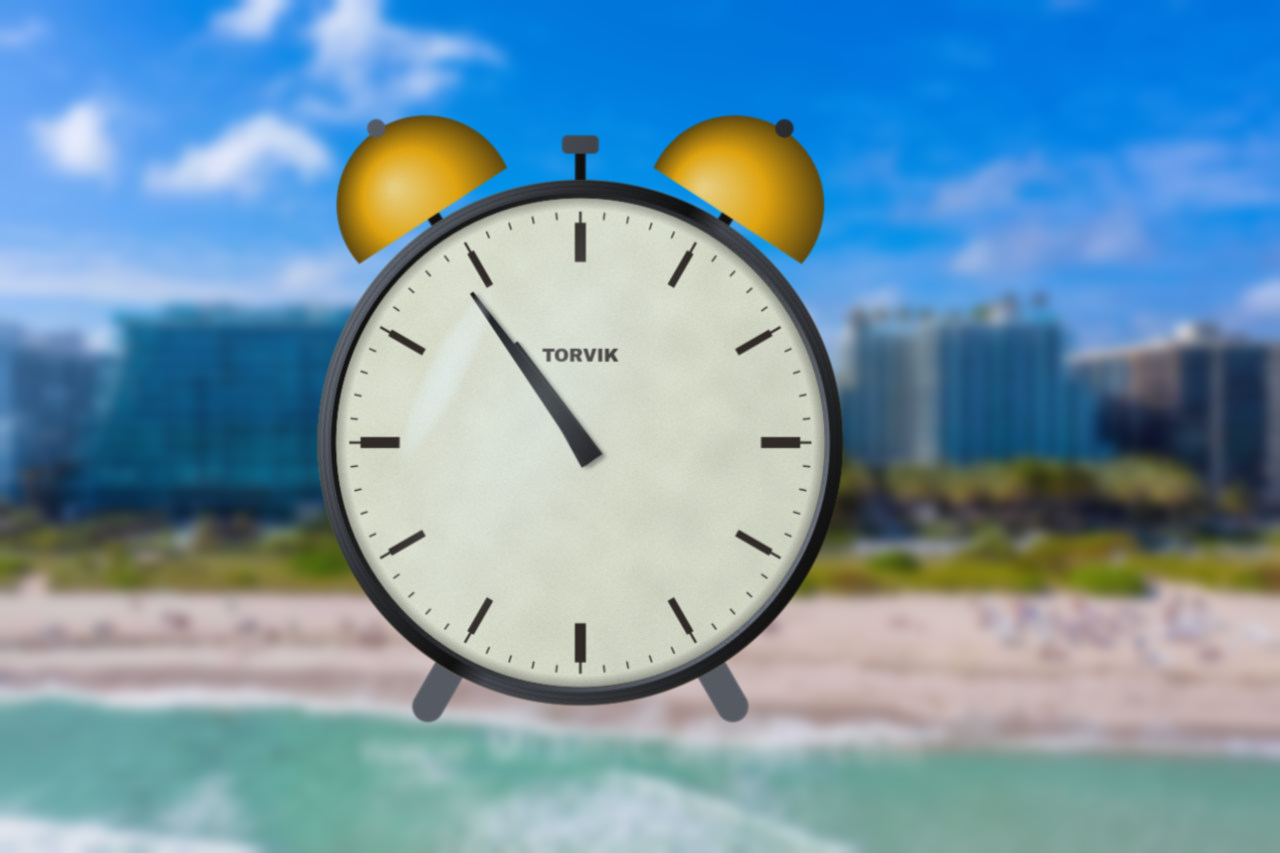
{"hour": 10, "minute": 54}
